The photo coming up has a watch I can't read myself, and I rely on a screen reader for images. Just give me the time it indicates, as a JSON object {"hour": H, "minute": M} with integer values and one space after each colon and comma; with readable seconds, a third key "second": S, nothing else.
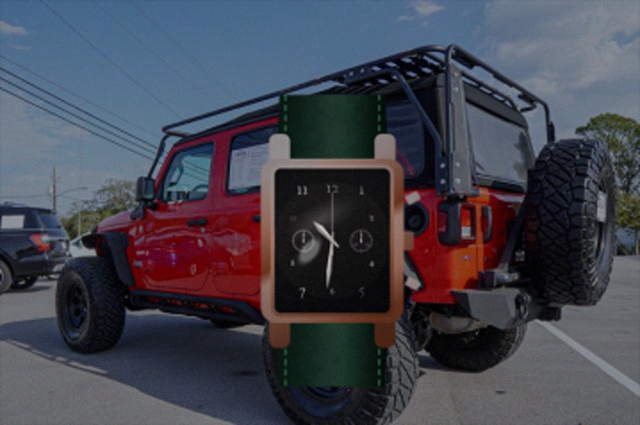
{"hour": 10, "minute": 31}
